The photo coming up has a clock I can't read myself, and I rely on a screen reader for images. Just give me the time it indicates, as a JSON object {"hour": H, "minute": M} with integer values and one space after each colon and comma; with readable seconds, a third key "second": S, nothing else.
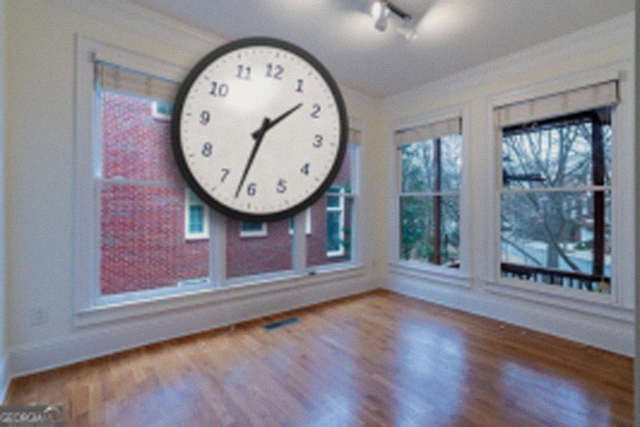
{"hour": 1, "minute": 32}
